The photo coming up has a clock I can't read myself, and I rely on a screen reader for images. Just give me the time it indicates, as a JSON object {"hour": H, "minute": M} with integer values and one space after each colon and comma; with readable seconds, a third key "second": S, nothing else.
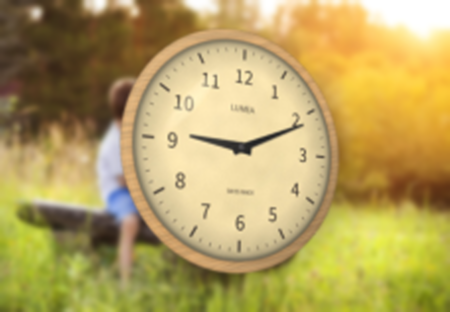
{"hour": 9, "minute": 11}
